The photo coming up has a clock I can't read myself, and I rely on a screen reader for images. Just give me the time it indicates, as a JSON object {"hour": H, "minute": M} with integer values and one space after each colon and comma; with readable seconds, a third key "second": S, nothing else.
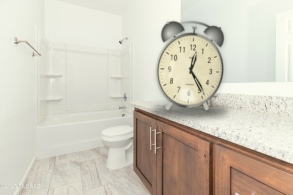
{"hour": 12, "minute": 24}
